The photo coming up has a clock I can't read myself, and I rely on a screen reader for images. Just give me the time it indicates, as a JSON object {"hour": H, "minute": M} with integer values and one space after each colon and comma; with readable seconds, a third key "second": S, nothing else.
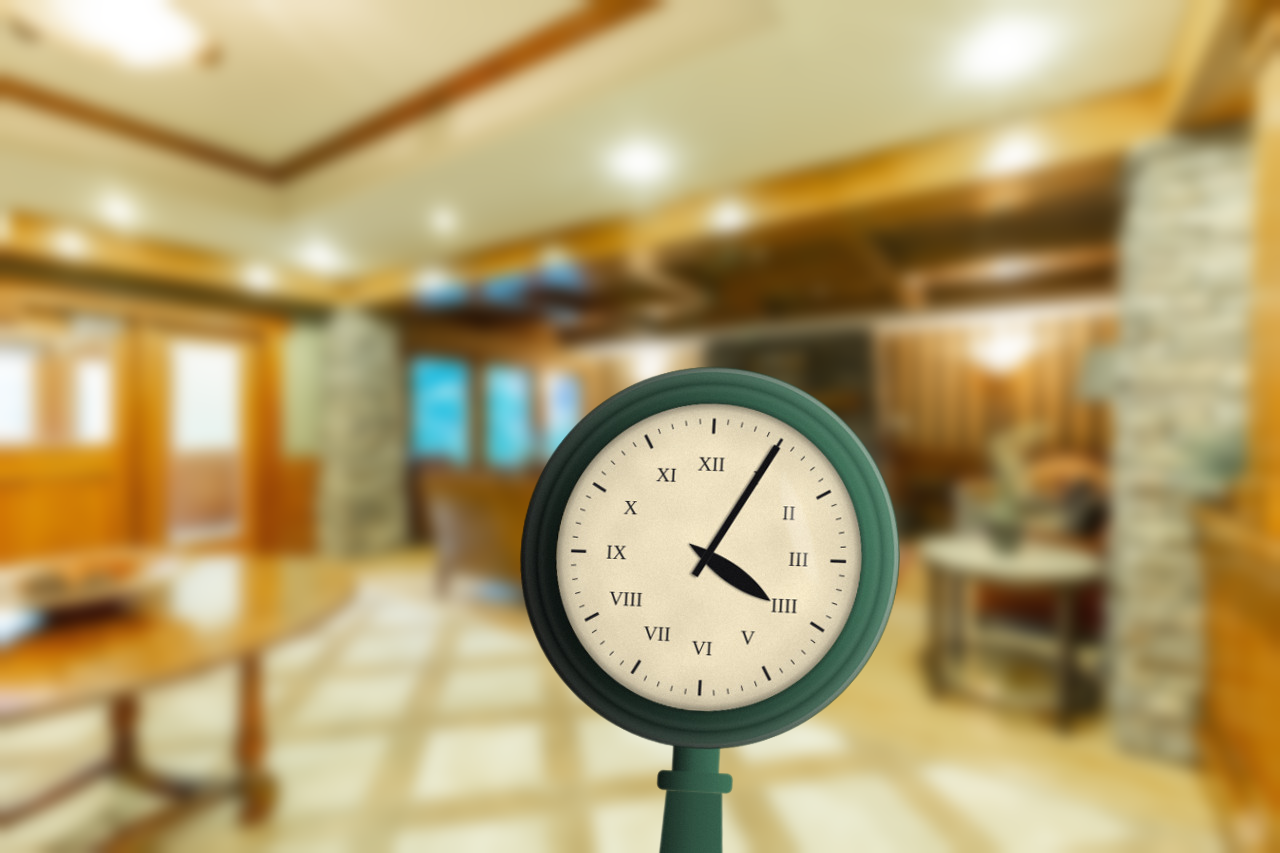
{"hour": 4, "minute": 5}
